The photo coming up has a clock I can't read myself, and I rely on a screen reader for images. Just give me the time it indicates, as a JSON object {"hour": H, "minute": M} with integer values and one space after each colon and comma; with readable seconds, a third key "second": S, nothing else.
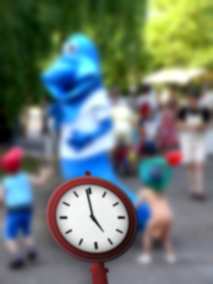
{"hour": 4, "minute": 59}
